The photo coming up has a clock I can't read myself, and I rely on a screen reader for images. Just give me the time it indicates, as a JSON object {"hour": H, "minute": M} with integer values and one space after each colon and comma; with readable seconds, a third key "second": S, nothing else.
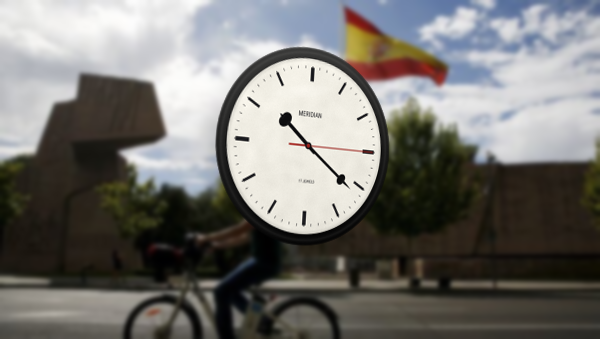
{"hour": 10, "minute": 21, "second": 15}
